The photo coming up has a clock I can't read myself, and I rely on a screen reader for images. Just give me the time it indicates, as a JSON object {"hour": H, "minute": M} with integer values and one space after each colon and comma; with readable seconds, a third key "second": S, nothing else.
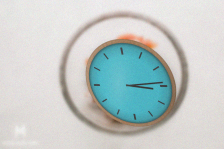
{"hour": 3, "minute": 14}
